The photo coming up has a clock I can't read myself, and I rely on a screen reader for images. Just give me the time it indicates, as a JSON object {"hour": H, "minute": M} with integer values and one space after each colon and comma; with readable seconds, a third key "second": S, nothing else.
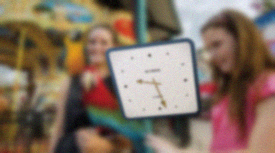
{"hour": 9, "minute": 28}
